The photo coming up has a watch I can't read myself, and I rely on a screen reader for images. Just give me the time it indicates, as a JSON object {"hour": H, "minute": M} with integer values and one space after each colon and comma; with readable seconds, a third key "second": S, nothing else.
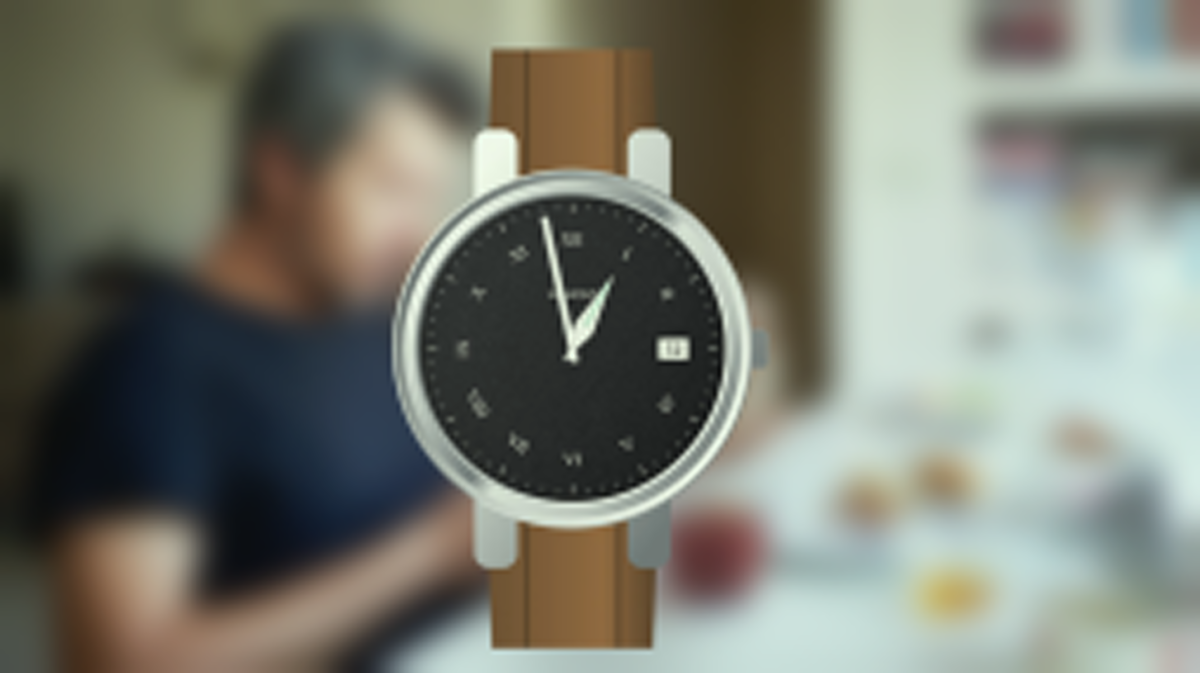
{"hour": 12, "minute": 58}
